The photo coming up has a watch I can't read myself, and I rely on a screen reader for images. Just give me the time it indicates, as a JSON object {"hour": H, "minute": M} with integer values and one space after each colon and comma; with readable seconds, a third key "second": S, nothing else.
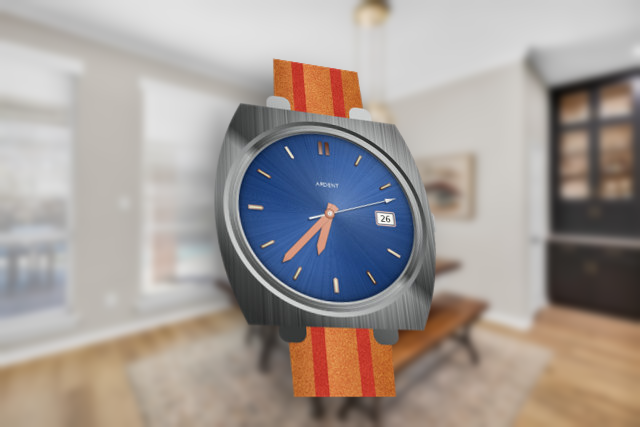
{"hour": 6, "minute": 37, "second": 12}
